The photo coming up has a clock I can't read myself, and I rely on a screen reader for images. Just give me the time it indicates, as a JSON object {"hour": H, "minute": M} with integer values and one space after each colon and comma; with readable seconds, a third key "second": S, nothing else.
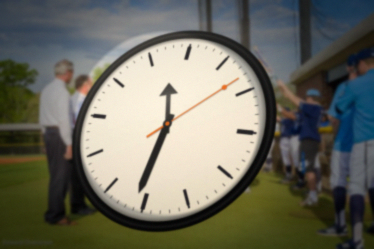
{"hour": 11, "minute": 31, "second": 8}
